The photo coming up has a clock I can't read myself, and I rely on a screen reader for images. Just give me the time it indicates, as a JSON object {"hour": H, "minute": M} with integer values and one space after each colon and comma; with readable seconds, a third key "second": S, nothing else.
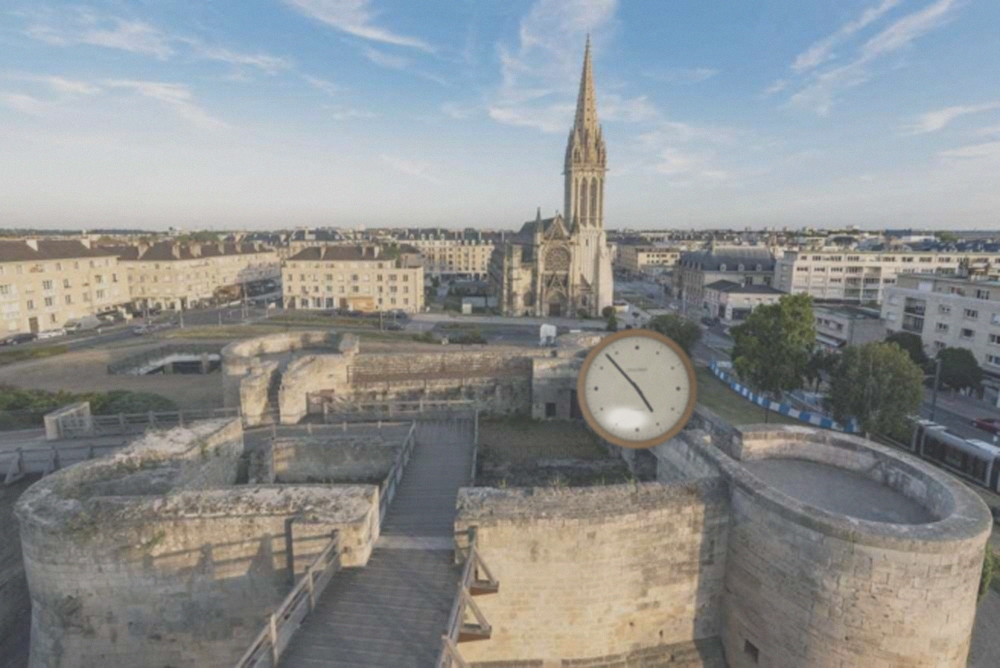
{"hour": 4, "minute": 53}
